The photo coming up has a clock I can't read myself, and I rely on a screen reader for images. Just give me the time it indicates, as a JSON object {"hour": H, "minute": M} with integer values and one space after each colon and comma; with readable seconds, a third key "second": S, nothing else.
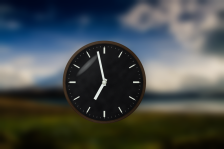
{"hour": 6, "minute": 58}
